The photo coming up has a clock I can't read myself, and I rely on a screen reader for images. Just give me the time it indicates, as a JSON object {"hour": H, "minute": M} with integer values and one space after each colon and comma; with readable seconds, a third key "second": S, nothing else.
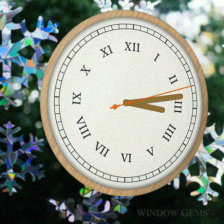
{"hour": 3, "minute": 13, "second": 12}
